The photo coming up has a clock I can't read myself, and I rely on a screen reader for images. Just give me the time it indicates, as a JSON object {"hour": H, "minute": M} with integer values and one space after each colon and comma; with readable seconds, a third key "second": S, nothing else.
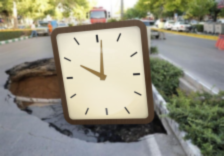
{"hour": 10, "minute": 1}
